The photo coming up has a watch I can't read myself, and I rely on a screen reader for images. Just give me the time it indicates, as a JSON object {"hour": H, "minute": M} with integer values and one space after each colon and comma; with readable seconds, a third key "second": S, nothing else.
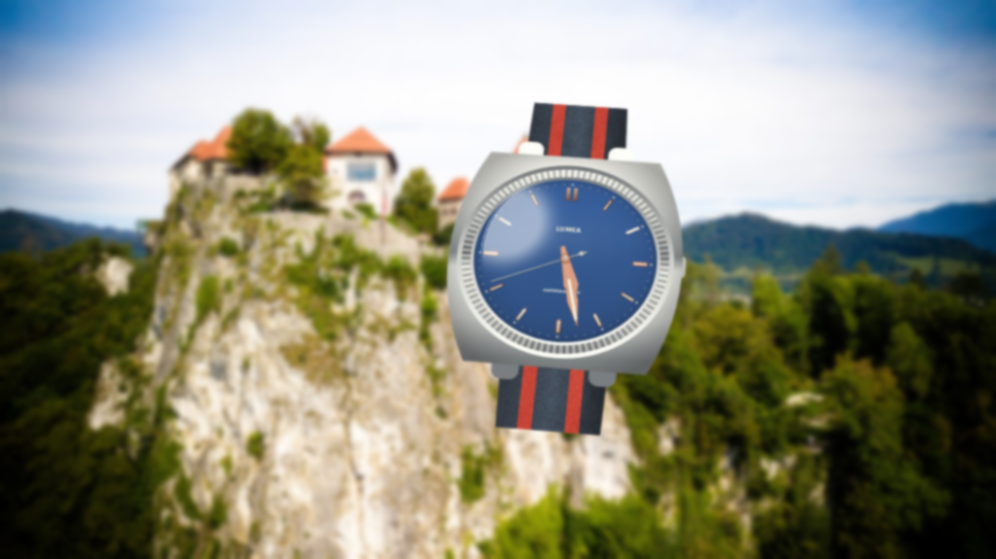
{"hour": 5, "minute": 27, "second": 41}
